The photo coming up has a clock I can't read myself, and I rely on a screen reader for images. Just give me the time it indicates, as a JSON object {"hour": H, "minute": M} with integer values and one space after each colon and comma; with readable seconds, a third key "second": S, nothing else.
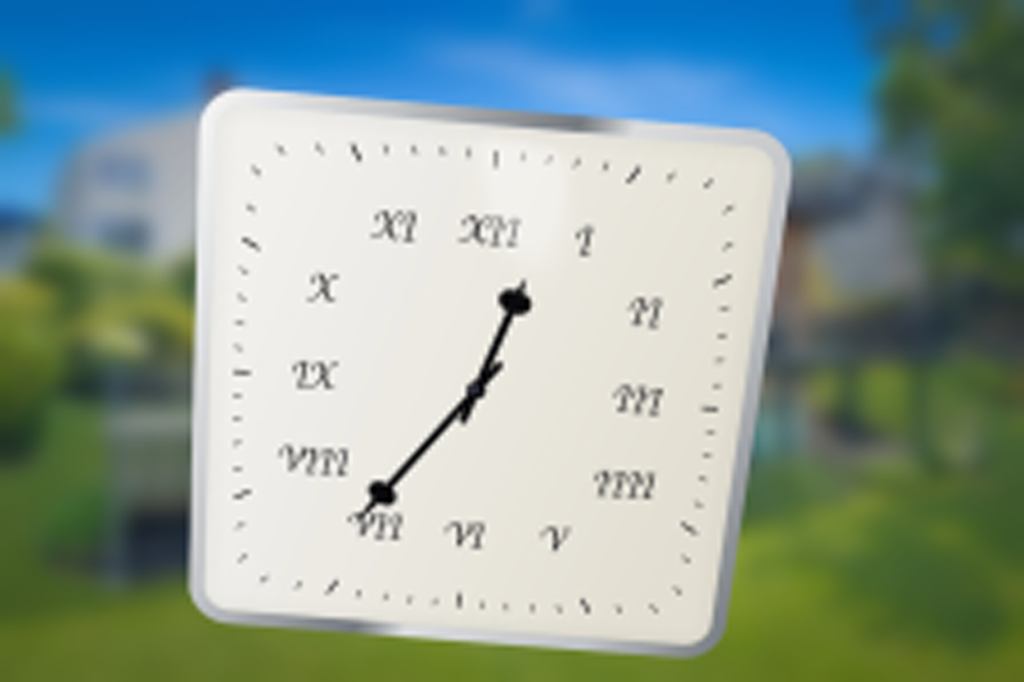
{"hour": 12, "minute": 36}
